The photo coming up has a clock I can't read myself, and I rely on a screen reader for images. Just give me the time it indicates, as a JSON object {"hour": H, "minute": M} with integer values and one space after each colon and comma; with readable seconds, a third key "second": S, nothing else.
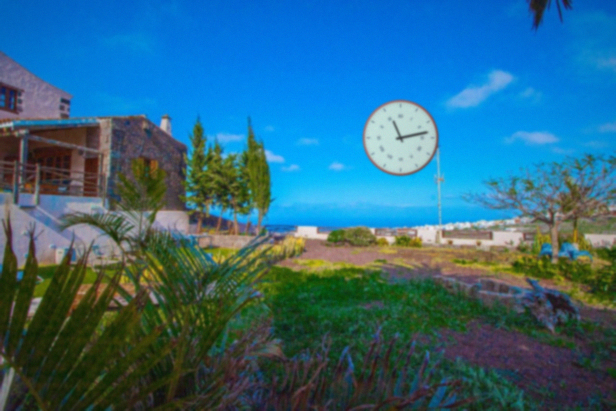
{"hour": 11, "minute": 13}
